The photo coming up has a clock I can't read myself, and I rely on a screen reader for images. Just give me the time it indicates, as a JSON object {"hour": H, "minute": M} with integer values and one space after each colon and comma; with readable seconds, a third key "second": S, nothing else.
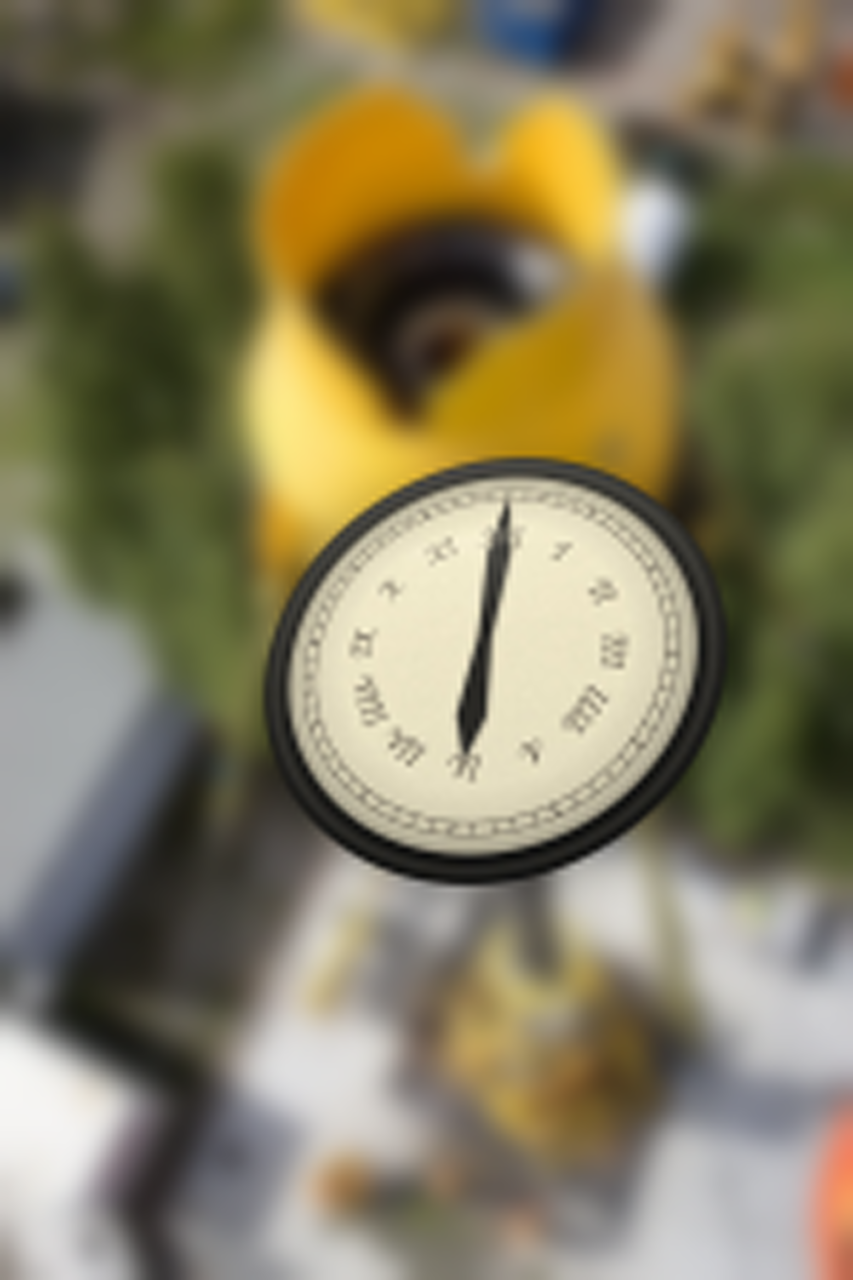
{"hour": 6, "minute": 0}
